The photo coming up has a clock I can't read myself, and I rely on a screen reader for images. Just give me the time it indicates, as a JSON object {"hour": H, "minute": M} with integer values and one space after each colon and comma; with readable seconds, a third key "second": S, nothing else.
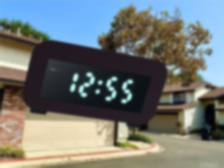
{"hour": 12, "minute": 55}
